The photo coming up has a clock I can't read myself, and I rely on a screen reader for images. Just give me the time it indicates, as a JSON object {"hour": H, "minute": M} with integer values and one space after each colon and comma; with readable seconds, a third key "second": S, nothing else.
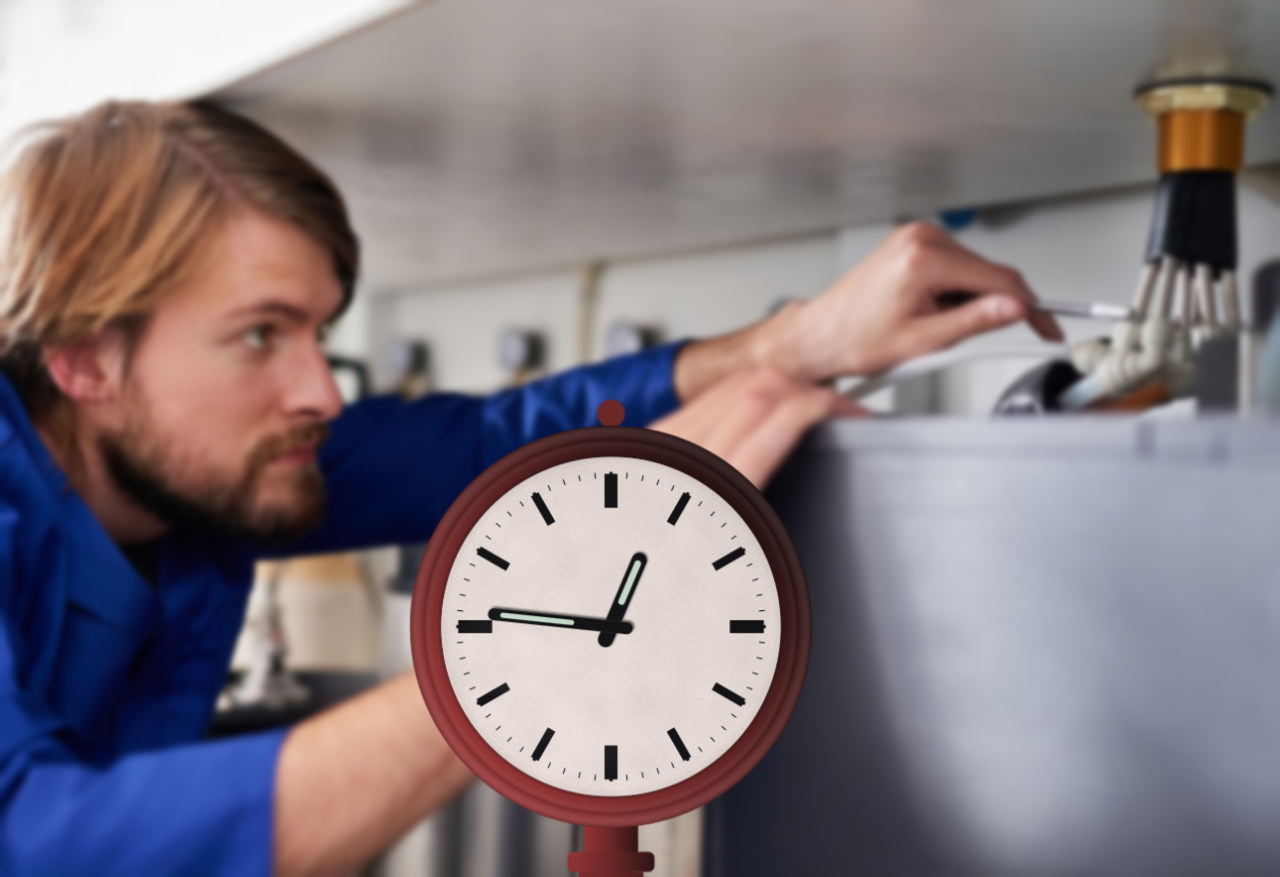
{"hour": 12, "minute": 46}
